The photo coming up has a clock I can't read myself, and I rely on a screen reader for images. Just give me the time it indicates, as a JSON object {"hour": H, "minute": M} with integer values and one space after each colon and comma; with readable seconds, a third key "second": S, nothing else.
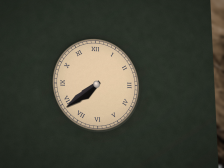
{"hour": 7, "minute": 39}
